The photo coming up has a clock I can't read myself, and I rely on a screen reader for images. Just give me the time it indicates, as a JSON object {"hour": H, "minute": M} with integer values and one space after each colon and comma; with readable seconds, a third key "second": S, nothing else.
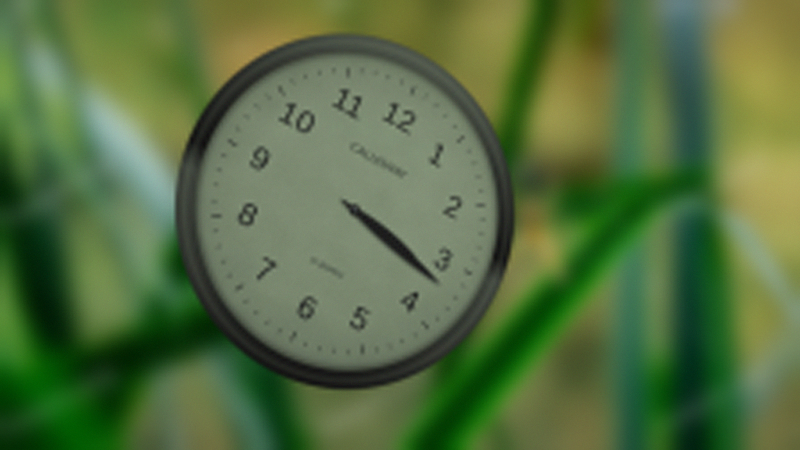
{"hour": 3, "minute": 17}
